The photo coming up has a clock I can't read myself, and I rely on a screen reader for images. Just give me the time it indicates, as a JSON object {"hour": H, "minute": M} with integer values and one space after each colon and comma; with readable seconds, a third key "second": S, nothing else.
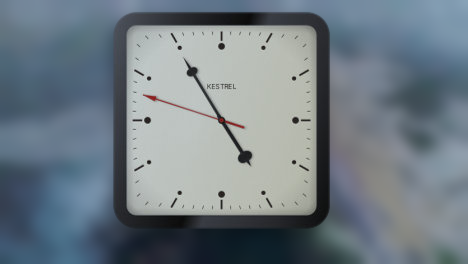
{"hour": 4, "minute": 54, "second": 48}
